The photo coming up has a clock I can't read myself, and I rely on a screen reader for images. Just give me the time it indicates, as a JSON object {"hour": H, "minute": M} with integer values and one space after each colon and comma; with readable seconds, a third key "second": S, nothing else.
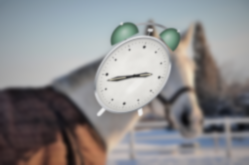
{"hour": 2, "minute": 43}
